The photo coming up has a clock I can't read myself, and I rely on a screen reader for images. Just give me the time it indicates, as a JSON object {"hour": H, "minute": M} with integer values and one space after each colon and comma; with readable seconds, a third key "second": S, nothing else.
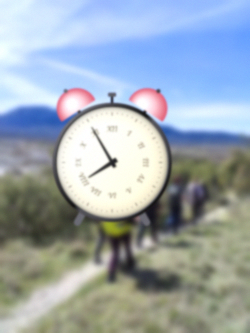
{"hour": 7, "minute": 55}
